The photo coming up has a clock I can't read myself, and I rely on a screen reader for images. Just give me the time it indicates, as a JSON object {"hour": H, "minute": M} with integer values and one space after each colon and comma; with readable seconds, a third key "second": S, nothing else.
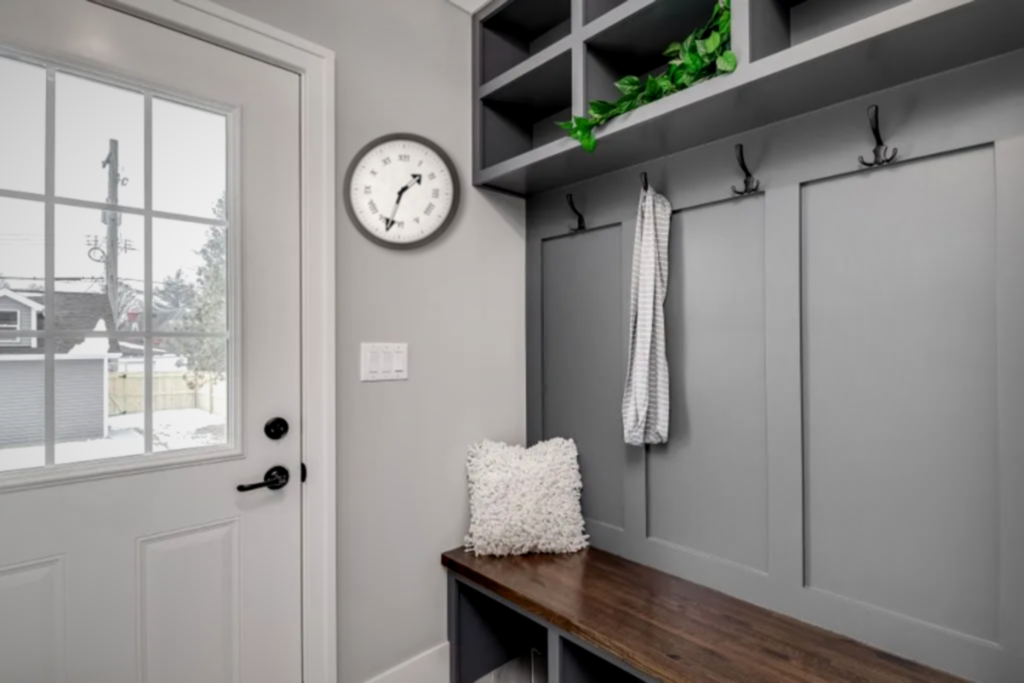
{"hour": 1, "minute": 33}
